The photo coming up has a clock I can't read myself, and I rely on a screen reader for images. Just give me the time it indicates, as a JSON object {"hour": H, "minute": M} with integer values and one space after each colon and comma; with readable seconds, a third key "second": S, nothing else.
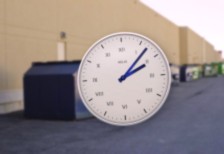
{"hour": 2, "minute": 7}
